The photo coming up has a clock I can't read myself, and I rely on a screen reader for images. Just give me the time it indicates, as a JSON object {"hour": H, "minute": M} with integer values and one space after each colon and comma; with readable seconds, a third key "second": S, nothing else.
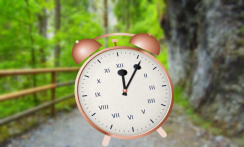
{"hour": 12, "minute": 6}
